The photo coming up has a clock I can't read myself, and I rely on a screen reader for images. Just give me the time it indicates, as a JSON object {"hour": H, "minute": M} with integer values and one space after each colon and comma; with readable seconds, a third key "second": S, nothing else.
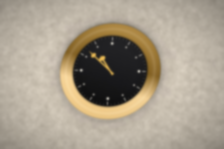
{"hour": 10, "minute": 52}
